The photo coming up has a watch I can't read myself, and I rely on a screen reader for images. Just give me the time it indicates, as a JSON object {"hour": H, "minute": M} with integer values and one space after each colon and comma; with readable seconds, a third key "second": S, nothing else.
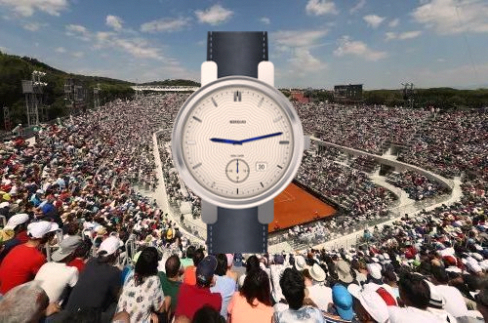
{"hour": 9, "minute": 13}
